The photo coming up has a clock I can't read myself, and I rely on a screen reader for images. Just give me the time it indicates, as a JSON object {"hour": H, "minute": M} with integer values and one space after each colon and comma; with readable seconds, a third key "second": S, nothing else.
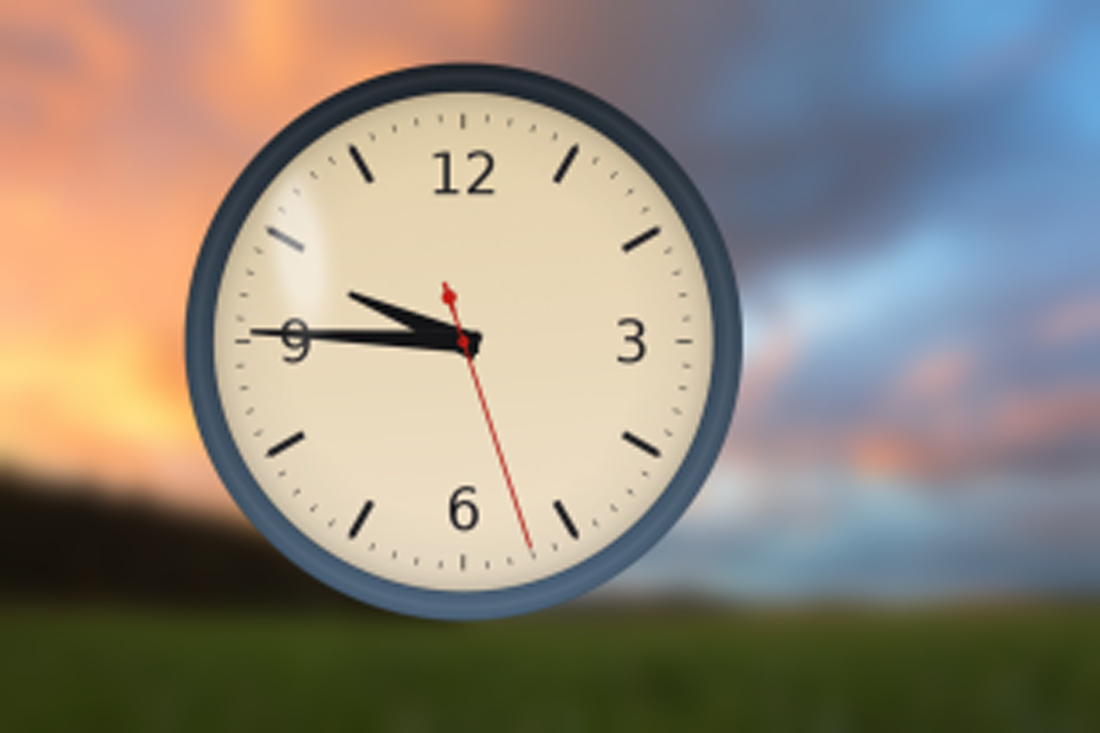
{"hour": 9, "minute": 45, "second": 27}
